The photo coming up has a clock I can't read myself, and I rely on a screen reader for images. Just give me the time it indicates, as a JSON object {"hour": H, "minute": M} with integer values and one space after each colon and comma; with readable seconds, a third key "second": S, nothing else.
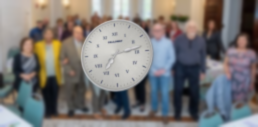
{"hour": 7, "minute": 13}
